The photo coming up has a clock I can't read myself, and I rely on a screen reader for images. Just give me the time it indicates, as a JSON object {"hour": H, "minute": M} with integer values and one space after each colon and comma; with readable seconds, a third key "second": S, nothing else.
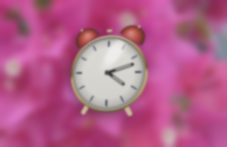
{"hour": 4, "minute": 12}
